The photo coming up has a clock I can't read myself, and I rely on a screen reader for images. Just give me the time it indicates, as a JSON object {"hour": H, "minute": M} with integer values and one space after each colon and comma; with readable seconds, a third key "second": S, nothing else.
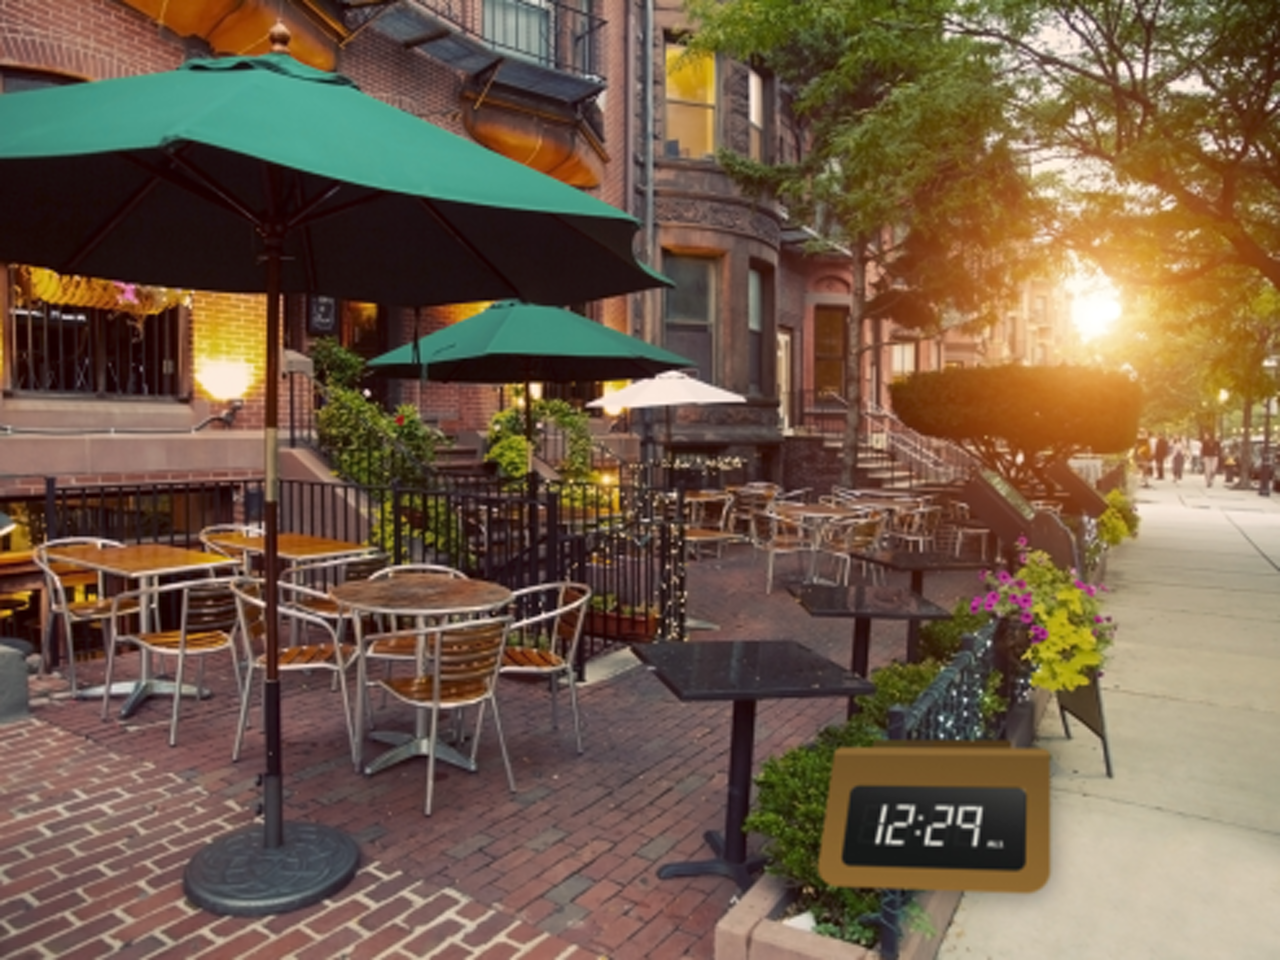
{"hour": 12, "minute": 29}
